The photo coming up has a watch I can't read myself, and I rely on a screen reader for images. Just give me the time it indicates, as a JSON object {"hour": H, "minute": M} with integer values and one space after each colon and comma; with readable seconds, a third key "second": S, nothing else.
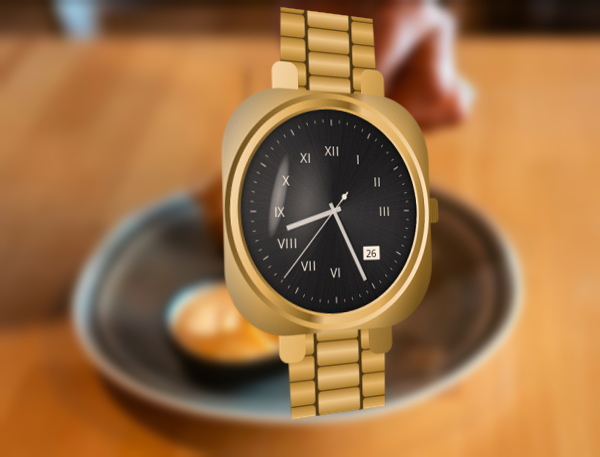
{"hour": 8, "minute": 25, "second": 37}
